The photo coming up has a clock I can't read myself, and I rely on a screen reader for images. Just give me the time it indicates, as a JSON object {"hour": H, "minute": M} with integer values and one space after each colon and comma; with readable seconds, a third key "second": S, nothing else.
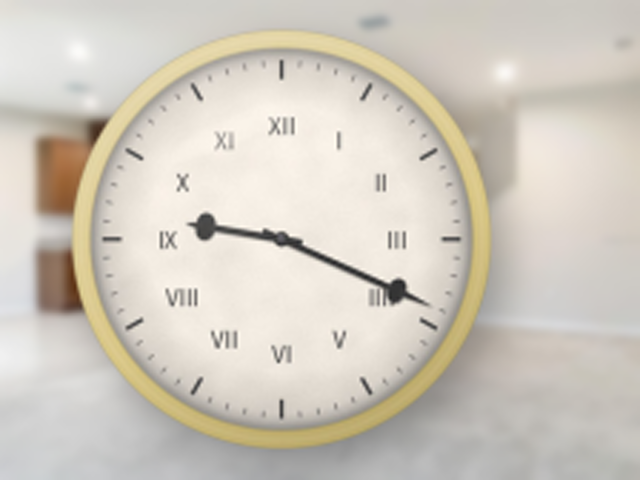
{"hour": 9, "minute": 19}
